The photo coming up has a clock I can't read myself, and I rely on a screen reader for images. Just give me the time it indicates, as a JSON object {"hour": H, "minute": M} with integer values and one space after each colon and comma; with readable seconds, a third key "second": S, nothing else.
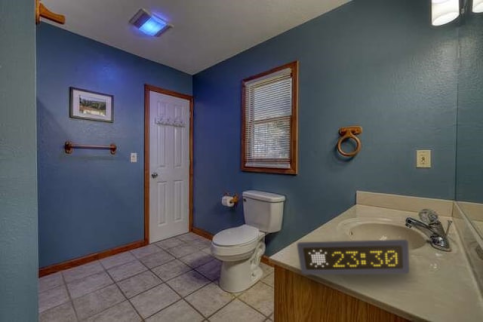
{"hour": 23, "minute": 30}
